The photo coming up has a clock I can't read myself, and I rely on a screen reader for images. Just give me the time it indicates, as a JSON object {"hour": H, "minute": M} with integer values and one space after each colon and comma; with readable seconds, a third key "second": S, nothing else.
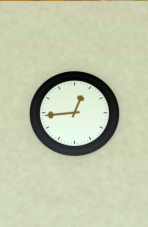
{"hour": 12, "minute": 44}
